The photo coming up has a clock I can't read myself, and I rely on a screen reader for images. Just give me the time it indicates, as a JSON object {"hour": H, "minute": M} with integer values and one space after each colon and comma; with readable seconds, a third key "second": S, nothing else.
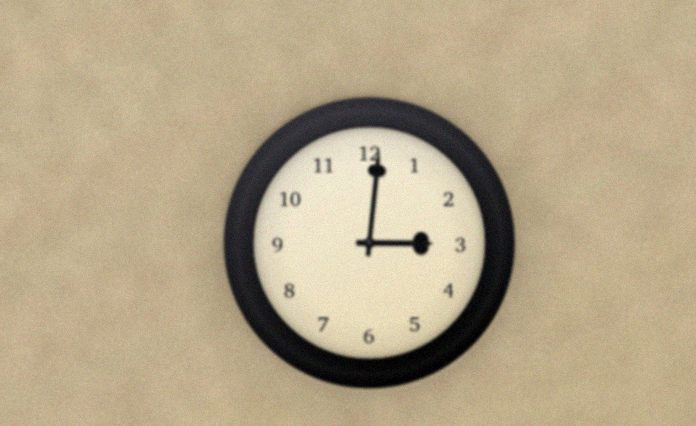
{"hour": 3, "minute": 1}
